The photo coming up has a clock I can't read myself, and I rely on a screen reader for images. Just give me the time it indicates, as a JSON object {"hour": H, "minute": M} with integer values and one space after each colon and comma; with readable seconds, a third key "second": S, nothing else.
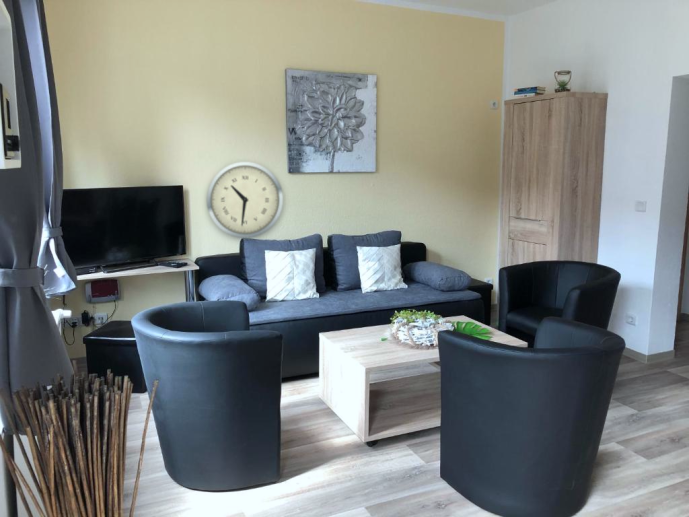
{"hour": 10, "minute": 31}
